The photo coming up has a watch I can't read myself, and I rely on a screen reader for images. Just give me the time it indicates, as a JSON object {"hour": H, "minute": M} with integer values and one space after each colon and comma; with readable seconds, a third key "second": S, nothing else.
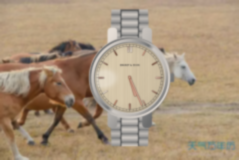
{"hour": 5, "minute": 26}
